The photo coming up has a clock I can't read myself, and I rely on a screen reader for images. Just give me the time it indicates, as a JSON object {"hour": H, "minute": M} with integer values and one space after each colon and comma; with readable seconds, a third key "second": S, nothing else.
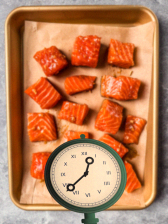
{"hour": 12, "minute": 38}
